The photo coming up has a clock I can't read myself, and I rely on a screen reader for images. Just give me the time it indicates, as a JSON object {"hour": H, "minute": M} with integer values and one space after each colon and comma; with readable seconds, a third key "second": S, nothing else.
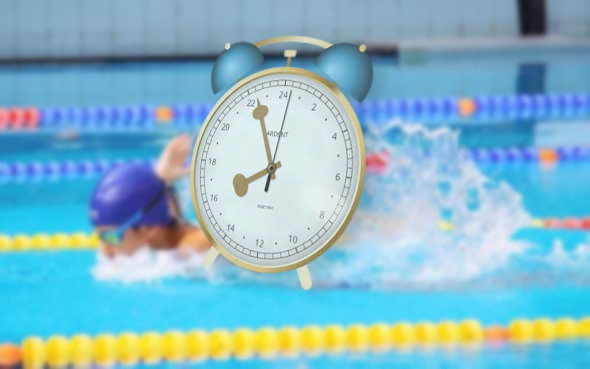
{"hour": 15, "minute": 56, "second": 1}
